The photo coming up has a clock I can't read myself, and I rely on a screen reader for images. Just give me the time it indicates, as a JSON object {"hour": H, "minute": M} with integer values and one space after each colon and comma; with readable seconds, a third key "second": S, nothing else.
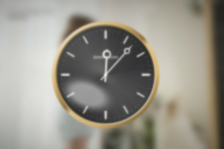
{"hour": 12, "minute": 7}
